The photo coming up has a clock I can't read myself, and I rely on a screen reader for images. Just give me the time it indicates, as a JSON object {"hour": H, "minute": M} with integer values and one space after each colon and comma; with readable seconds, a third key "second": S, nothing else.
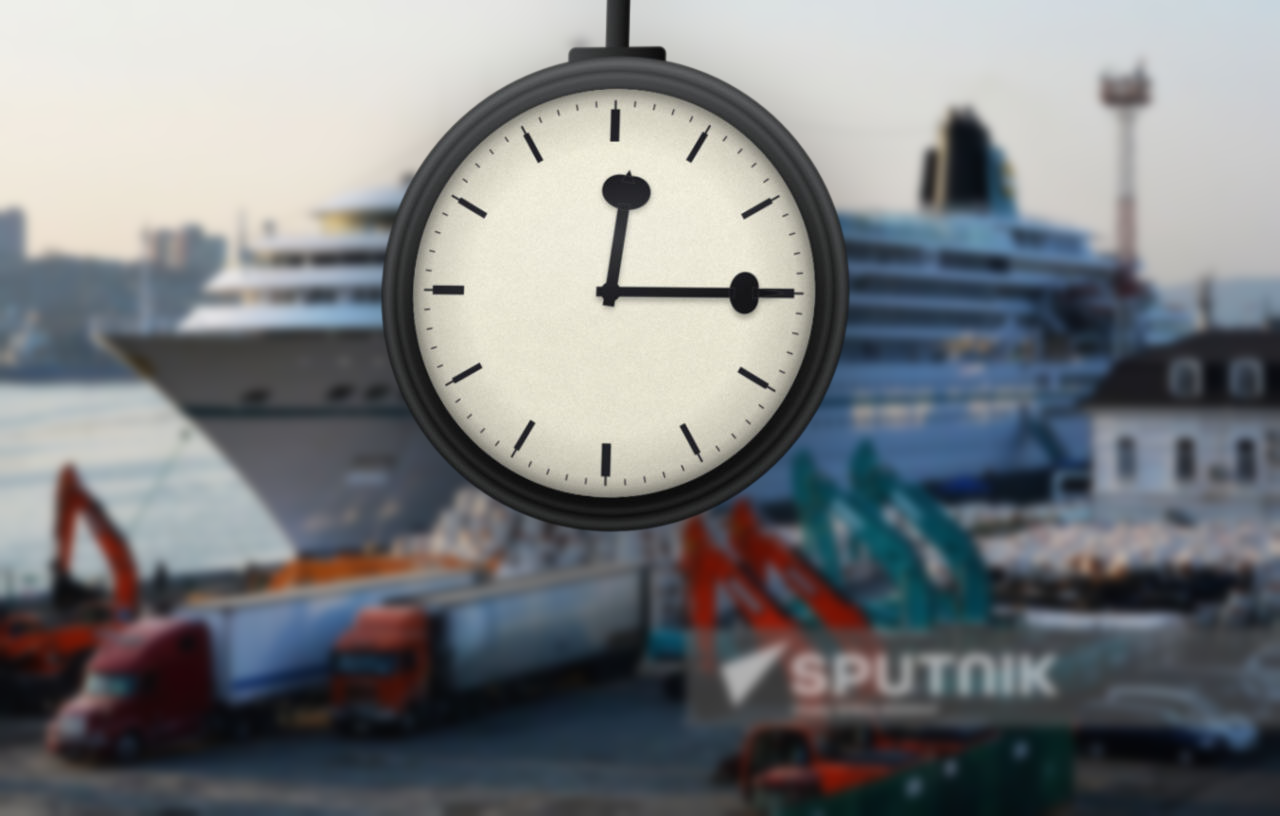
{"hour": 12, "minute": 15}
